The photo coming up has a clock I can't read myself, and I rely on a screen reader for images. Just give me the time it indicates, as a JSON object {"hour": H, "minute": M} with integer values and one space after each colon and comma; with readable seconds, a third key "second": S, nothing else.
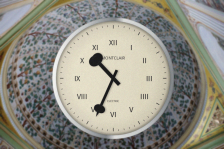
{"hour": 10, "minute": 34}
